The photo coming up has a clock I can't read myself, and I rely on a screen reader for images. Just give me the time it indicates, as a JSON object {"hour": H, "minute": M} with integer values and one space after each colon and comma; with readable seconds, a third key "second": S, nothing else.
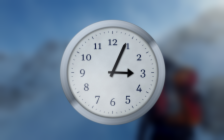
{"hour": 3, "minute": 4}
